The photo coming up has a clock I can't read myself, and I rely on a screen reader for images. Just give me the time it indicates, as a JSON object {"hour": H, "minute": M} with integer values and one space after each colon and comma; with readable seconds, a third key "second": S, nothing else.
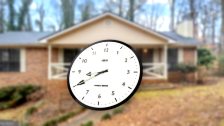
{"hour": 8, "minute": 40}
